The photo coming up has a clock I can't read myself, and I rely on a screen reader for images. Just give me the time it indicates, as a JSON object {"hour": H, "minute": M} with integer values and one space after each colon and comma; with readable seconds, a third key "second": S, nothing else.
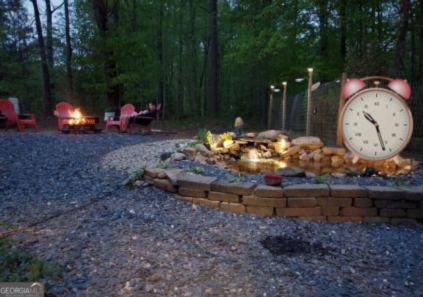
{"hour": 10, "minute": 27}
